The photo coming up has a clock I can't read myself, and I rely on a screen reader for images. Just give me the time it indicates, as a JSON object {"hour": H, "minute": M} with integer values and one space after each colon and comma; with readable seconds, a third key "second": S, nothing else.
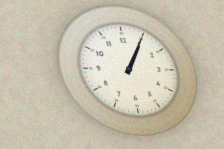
{"hour": 1, "minute": 5}
